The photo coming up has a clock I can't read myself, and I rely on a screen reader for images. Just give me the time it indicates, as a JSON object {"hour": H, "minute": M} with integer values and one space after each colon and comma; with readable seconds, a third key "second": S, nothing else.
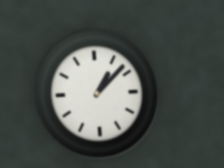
{"hour": 1, "minute": 8}
